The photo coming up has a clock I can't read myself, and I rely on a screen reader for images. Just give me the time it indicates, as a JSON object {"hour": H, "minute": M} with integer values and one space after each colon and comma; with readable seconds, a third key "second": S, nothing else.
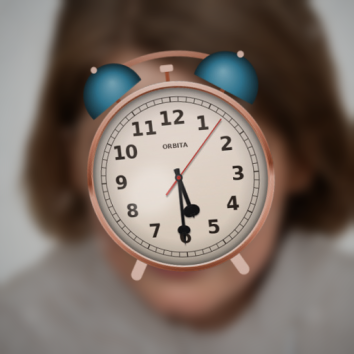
{"hour": 5, "minute": 30, "second": 7}
